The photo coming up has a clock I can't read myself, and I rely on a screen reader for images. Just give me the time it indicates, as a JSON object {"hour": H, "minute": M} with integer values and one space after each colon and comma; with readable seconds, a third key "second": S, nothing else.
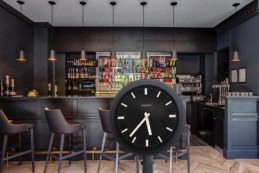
{"hour": 5, "minute": 37}
